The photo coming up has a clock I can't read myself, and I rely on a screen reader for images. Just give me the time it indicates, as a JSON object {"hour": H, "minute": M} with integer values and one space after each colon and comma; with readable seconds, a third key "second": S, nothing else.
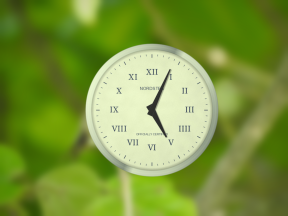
{"hour": 5, "minute": 4}
